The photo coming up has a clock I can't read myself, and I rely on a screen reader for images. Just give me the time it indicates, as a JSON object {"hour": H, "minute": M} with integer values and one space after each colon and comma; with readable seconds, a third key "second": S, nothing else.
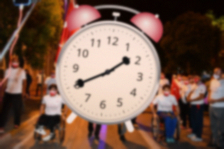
{"hour": 1, "minute": 40}
